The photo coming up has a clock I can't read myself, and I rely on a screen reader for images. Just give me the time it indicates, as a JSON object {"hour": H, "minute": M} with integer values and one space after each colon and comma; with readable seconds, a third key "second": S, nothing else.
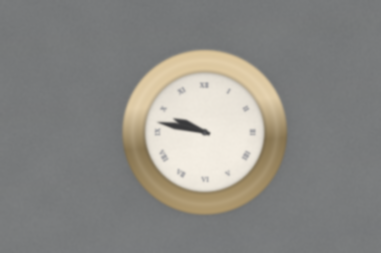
{"hour": 9, "minute": 47}
